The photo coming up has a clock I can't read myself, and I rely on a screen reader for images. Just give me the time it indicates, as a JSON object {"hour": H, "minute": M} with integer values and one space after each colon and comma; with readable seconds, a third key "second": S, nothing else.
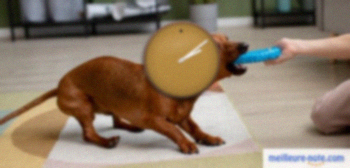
{"hour": 2, "minute": 9}
